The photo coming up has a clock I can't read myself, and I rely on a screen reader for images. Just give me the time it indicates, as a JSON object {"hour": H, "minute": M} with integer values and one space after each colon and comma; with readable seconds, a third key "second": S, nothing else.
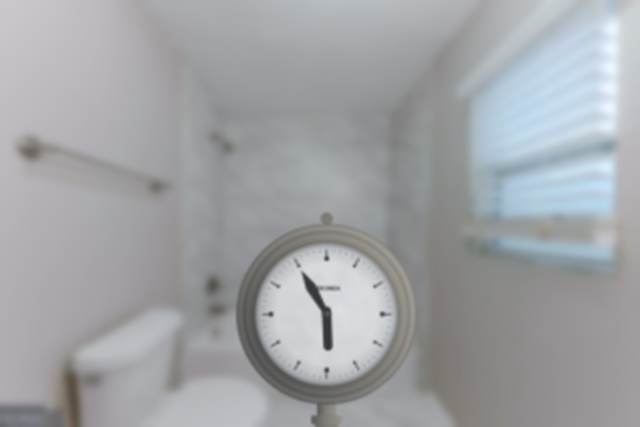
{"hour": 5, "minute": 55}
